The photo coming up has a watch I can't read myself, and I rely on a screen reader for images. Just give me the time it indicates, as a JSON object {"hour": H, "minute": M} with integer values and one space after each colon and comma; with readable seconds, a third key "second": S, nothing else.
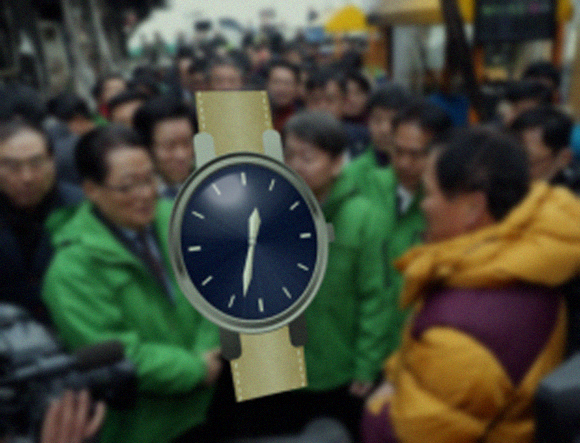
{"hour": 12, "minute": 33}
